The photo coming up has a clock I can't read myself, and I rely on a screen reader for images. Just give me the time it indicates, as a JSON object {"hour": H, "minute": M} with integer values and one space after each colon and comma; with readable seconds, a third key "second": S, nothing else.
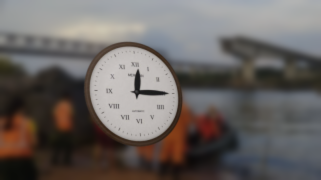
{"hour": 12, "minute": 15}
